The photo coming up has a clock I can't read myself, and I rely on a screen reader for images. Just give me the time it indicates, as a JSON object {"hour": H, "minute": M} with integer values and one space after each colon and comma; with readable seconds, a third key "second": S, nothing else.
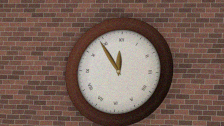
{"hour": 11, "minute": 54}
